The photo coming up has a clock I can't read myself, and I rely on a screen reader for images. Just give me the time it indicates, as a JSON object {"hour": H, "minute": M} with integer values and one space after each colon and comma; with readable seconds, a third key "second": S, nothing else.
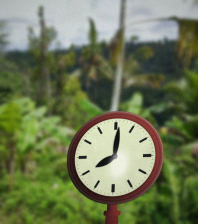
{"hour": 8, "minute": 1}
